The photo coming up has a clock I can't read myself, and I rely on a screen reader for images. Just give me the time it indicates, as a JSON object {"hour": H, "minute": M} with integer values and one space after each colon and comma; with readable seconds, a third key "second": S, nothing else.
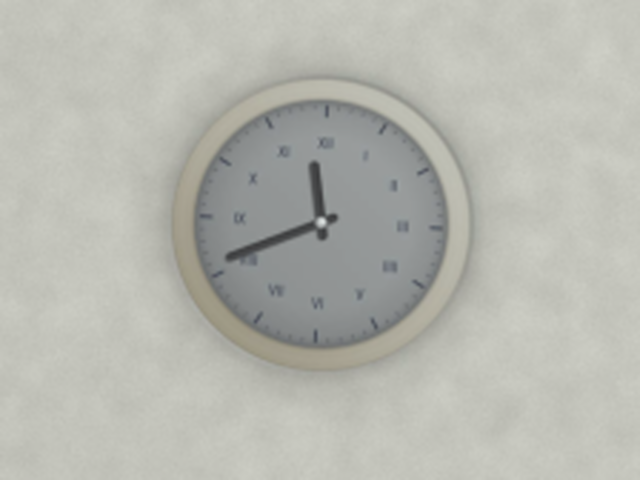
{"hour": 11, "minute": 41}
